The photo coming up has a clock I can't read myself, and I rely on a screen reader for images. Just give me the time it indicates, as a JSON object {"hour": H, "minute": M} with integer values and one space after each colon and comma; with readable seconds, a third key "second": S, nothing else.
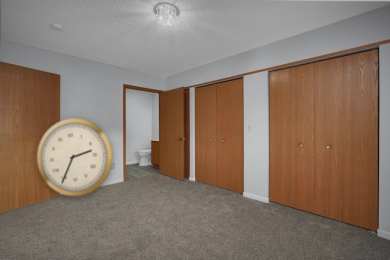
{"hour": 2, "minute": 35}
